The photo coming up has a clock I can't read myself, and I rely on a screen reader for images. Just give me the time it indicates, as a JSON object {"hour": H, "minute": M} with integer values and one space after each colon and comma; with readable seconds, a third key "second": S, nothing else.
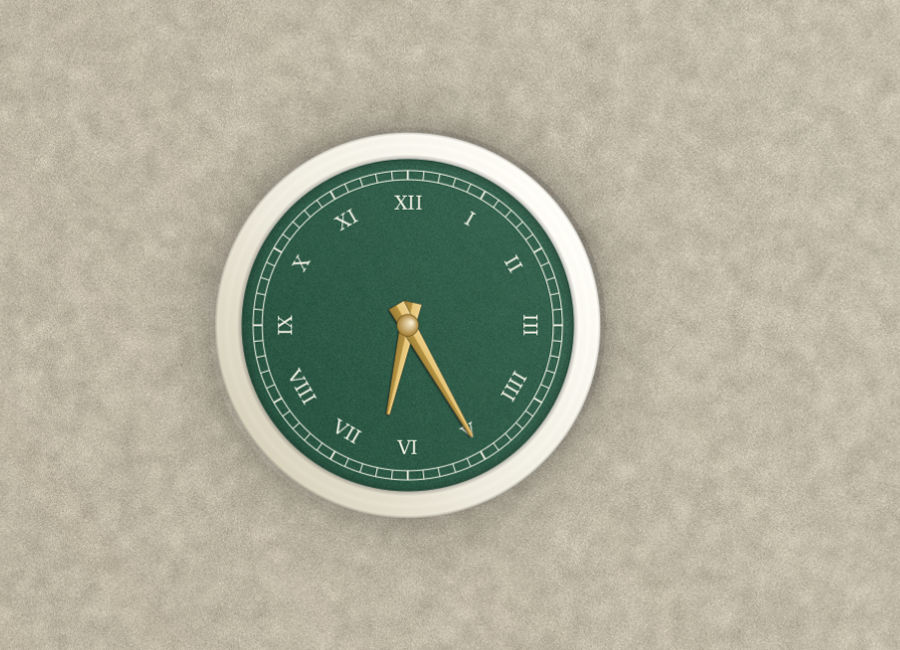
{"hour": 6, "minute": 25}
